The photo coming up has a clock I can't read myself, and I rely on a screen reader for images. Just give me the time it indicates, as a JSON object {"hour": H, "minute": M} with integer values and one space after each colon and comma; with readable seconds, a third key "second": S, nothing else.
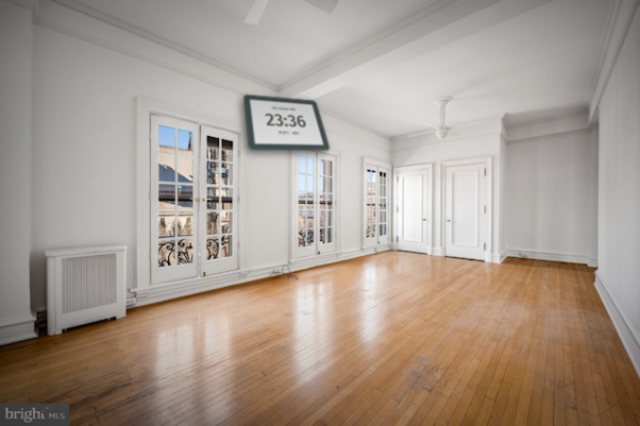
{"hour": 23, "minute": 36}
